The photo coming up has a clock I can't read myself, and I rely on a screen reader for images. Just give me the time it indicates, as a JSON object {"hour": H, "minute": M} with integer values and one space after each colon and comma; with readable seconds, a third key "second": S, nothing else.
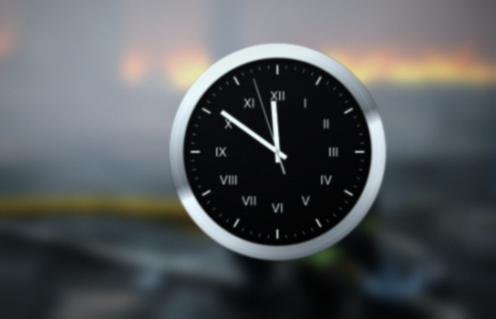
{"hour": 11, "minute": 50, "second": 57}
